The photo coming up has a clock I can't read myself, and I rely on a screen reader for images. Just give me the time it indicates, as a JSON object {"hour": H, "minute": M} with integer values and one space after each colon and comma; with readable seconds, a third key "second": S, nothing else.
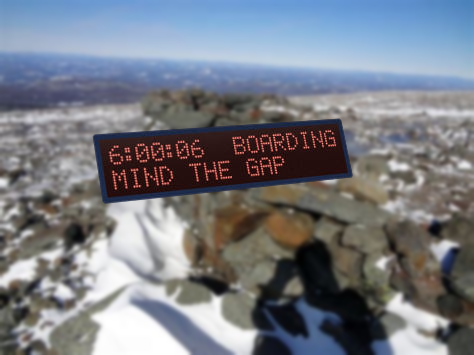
{"hour": 6, "minute": 0, "second": 6}
